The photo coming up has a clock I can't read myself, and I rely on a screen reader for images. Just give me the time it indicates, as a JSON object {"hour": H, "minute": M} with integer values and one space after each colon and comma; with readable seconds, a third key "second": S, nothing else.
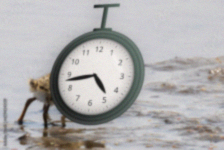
{"hour": 4, "minute": 43}
